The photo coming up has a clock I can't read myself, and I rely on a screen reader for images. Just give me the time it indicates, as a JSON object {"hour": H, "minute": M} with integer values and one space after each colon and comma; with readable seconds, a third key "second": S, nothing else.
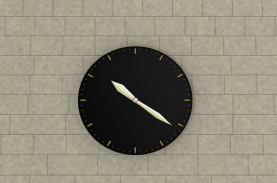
{"hour": 10, "minute": 21}
